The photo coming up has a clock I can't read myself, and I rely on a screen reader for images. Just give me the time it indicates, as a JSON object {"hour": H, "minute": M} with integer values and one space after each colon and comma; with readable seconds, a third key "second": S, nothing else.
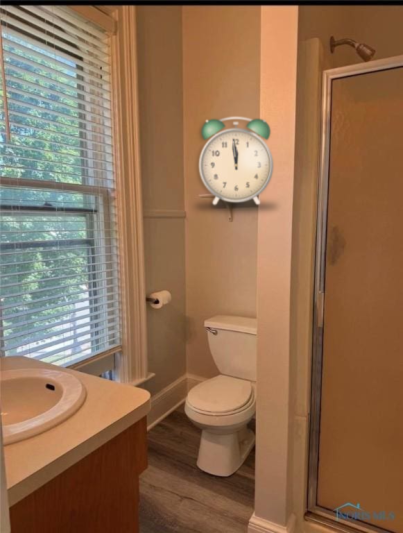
{"hour": 11, "minute": 59}
